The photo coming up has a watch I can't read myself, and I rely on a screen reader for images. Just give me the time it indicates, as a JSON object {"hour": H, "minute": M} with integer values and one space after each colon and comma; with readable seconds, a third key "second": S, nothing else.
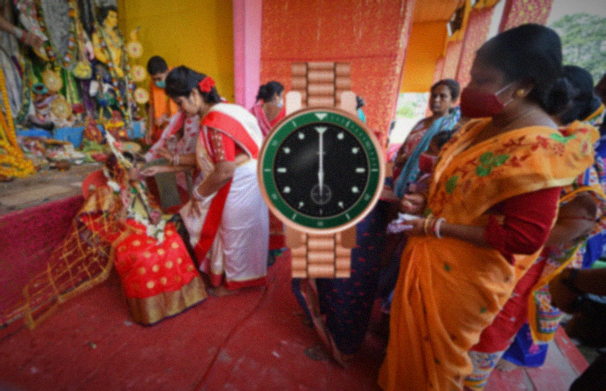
{"hour": 6, "minute": 0}
